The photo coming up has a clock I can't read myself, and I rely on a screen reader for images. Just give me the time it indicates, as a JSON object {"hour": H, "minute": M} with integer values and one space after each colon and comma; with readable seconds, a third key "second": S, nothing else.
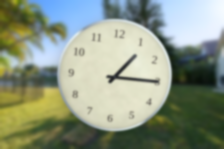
{"hour": 1, "minute": 15}
